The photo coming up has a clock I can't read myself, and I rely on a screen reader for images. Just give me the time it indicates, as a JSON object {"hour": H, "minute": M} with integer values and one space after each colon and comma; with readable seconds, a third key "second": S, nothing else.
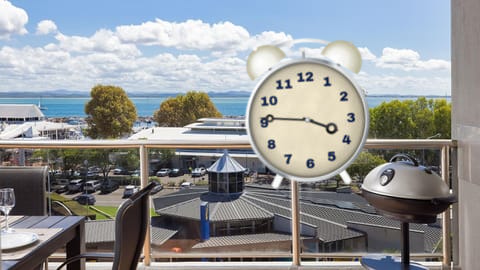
{"hour": 3, "minute": 46}
